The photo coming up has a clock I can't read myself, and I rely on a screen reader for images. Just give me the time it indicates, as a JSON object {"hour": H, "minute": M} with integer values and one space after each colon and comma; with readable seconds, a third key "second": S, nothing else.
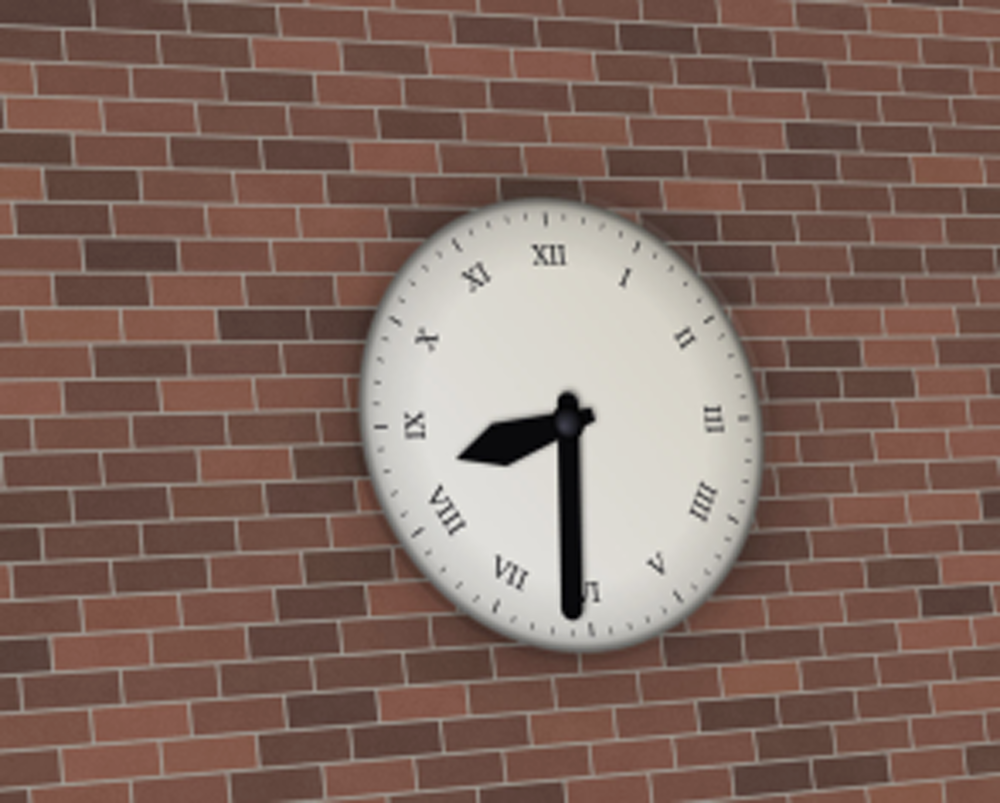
{"hour": 8, "minute": 31}
